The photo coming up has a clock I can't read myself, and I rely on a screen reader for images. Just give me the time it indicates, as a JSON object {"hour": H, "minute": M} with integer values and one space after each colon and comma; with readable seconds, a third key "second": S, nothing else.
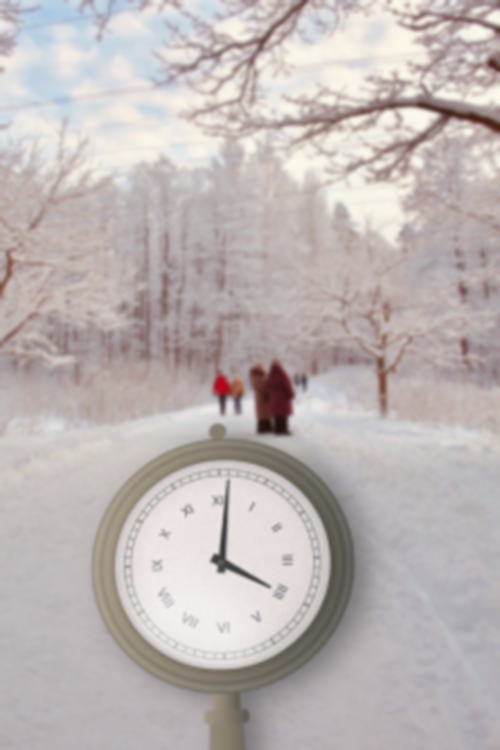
{"hour": 4, "minute": 1}
